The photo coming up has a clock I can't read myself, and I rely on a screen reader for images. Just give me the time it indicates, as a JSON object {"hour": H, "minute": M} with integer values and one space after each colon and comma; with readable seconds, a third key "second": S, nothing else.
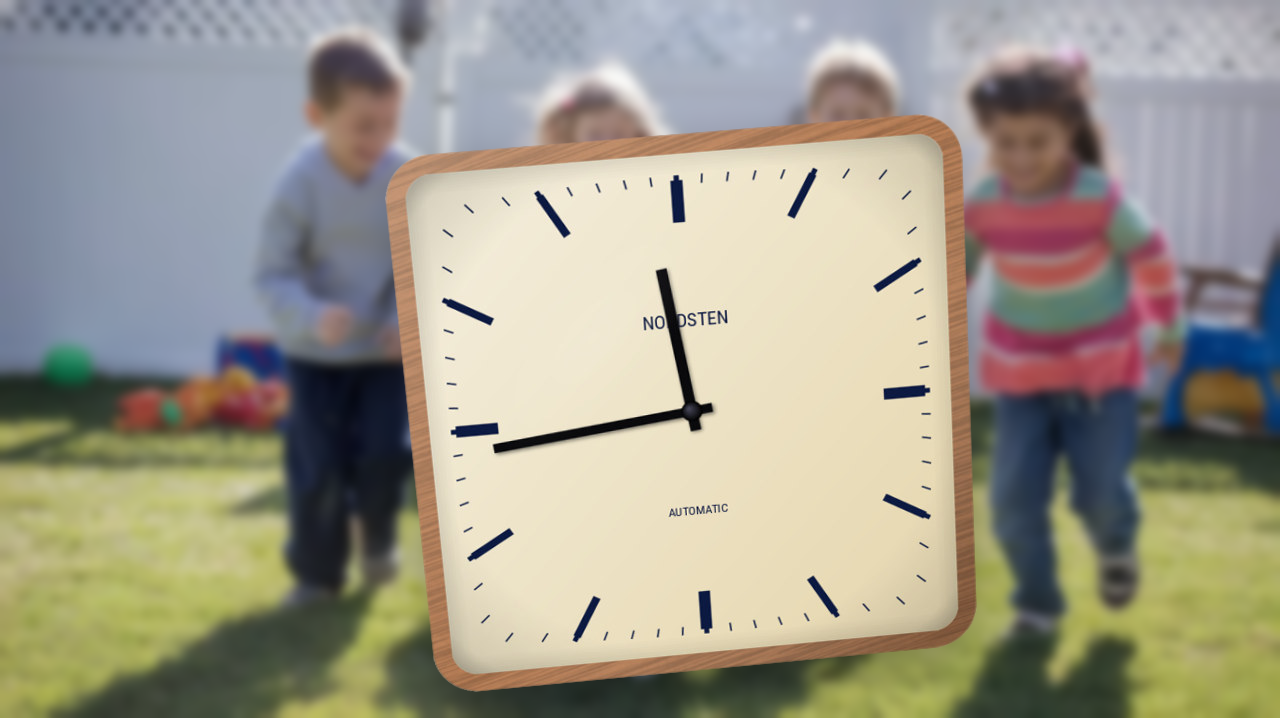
{"hour": 11, "minute": 44}
